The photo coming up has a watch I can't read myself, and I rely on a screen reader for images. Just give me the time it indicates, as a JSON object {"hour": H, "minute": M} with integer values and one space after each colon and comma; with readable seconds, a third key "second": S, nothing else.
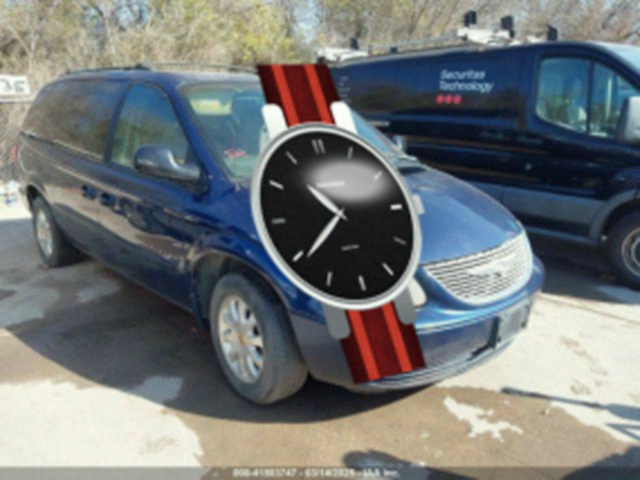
{"hour": 10, "minute": 39}
